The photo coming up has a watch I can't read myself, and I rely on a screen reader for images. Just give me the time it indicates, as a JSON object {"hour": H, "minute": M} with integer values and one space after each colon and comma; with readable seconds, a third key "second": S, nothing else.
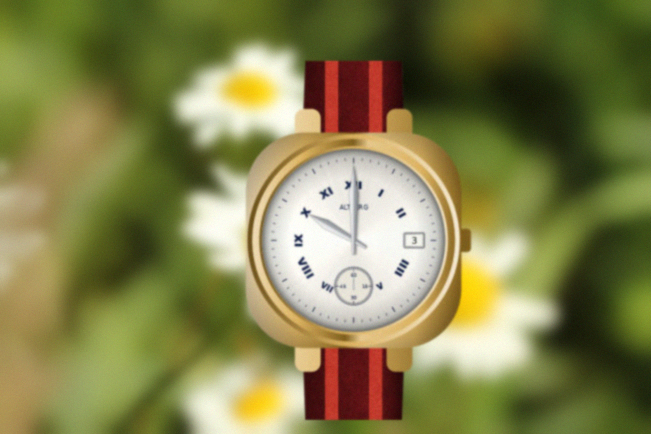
{"hour": 10, "minute": 0}
